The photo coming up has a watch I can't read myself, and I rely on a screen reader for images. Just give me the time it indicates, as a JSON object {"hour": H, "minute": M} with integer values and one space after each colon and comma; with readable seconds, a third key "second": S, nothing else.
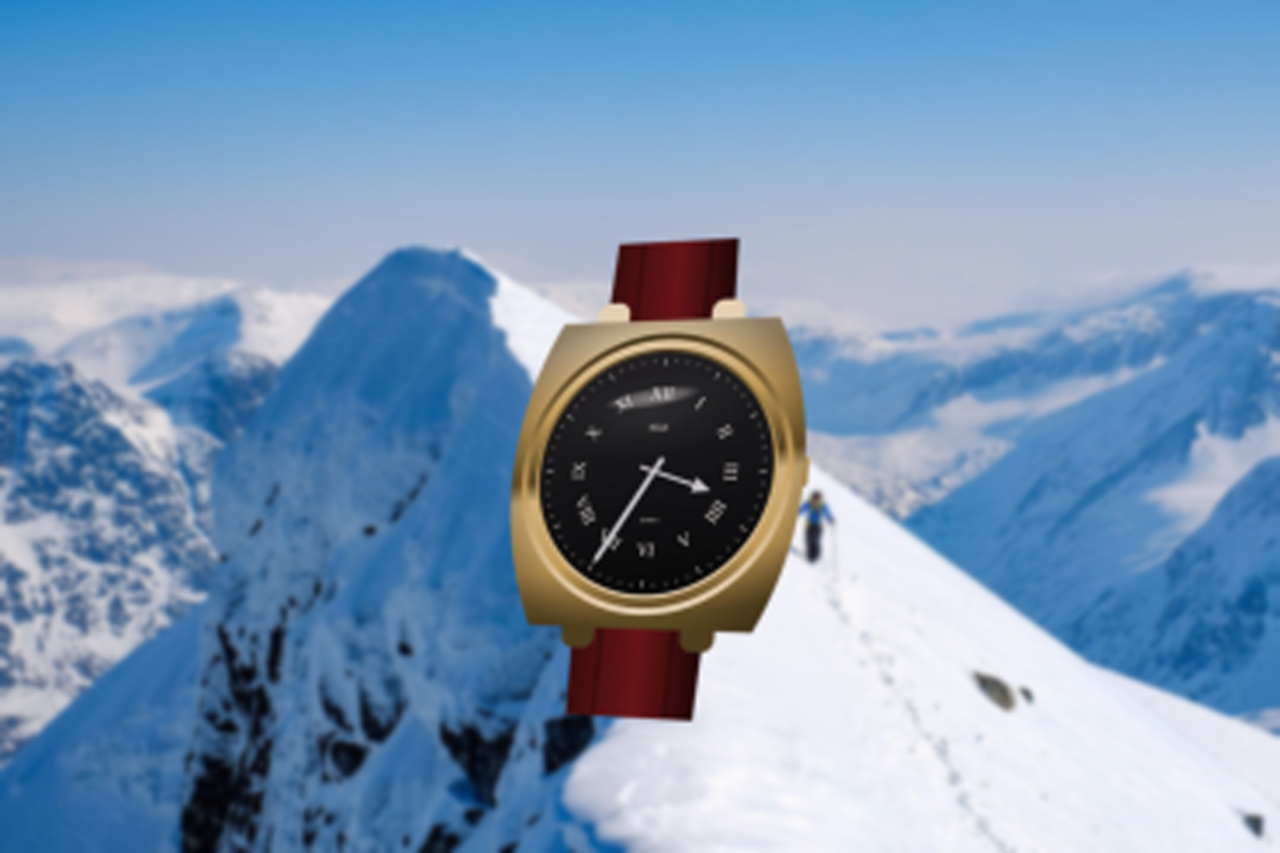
{"hour": 3, "minute": 35}
